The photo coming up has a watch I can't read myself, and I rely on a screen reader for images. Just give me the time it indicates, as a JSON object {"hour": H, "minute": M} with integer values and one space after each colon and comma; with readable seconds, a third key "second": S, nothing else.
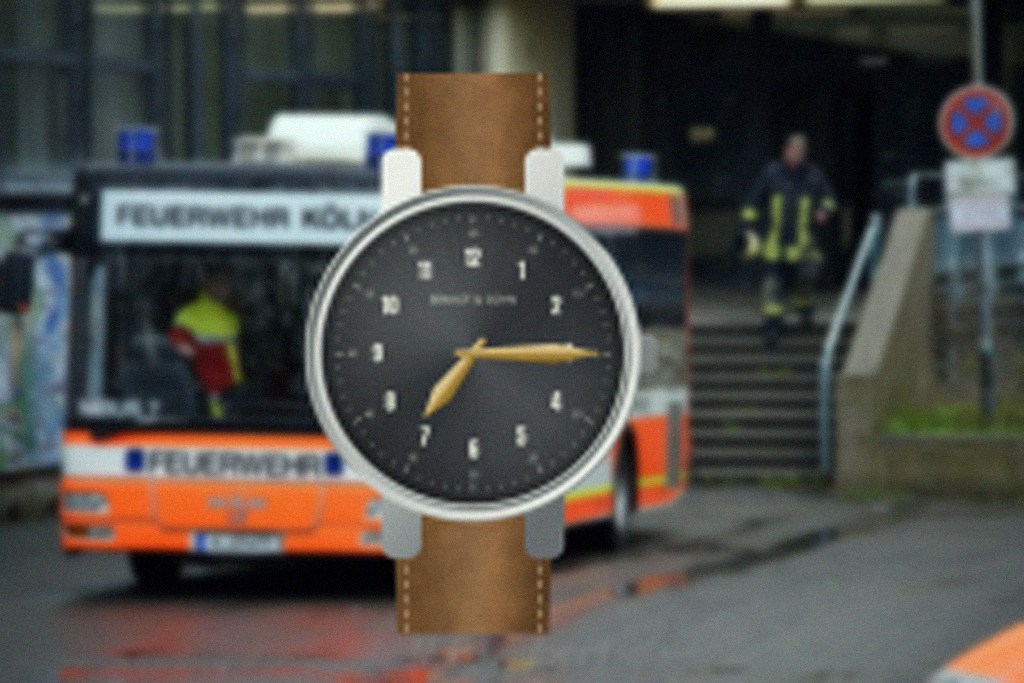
{"hour": 7, "minute": 15}
